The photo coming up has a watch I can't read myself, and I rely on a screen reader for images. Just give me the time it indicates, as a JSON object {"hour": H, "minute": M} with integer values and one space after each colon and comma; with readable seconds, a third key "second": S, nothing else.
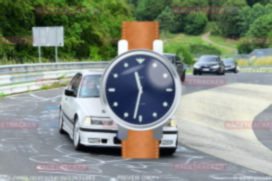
{"hour": 11, "minute": 32}
